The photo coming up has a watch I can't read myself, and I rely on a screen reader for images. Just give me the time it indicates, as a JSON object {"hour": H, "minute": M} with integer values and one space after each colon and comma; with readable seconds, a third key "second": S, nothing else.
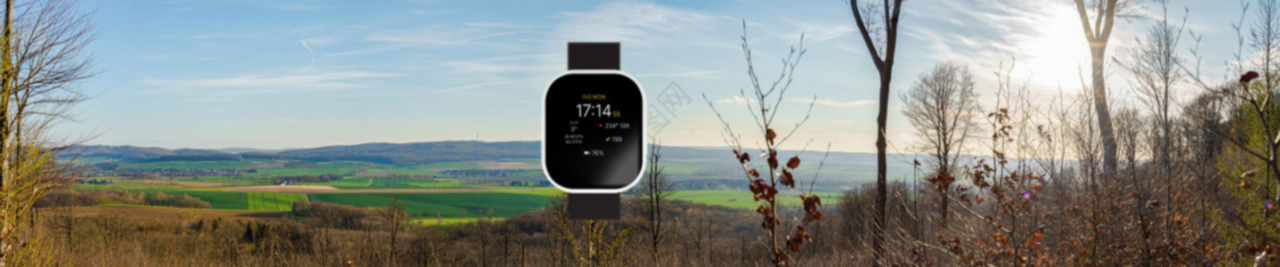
{"hour": 17, "minute": 14}
